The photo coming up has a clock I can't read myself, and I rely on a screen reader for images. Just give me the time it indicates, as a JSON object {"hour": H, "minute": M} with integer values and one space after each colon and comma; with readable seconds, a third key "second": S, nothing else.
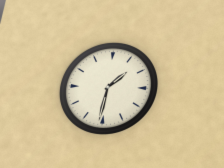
{"hour": 1, "minute": 31}
